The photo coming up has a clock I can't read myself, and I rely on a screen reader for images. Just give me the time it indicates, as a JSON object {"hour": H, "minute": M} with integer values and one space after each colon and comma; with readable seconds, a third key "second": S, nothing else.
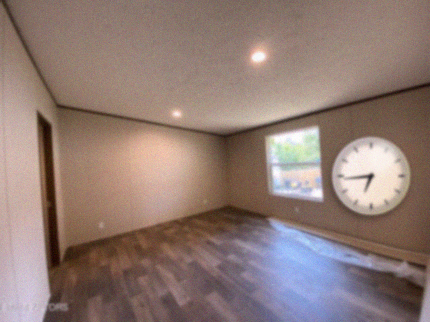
{"hour": 6, "minute": 44}
